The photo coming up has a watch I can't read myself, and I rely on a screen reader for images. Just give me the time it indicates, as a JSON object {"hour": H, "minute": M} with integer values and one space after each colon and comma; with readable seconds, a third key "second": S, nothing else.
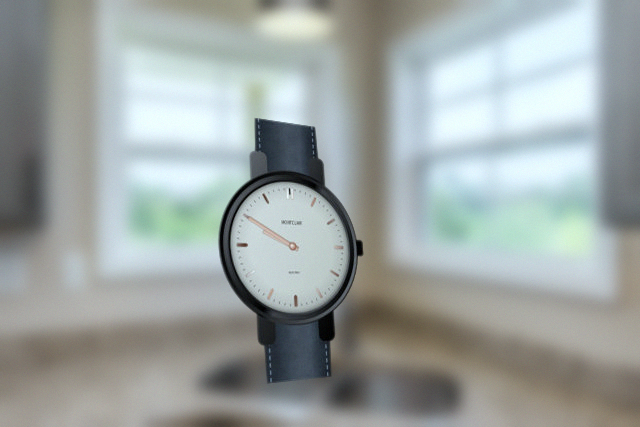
{"hour": 9, "minute": 50}
